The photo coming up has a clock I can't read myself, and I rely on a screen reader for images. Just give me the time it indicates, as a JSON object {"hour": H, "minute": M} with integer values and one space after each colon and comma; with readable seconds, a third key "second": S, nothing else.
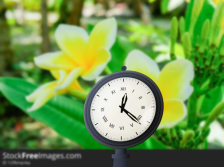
{"hour": 12, "minute": 22}
